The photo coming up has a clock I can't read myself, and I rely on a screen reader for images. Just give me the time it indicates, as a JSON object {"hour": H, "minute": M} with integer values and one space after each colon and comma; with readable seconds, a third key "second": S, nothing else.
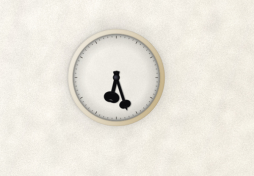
{"hour": 6, "minute": 27}
